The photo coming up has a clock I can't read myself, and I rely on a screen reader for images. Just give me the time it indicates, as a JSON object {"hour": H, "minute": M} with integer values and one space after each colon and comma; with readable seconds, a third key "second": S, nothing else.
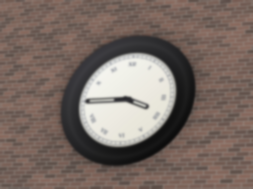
{"hour": 3, "minute": 45}
